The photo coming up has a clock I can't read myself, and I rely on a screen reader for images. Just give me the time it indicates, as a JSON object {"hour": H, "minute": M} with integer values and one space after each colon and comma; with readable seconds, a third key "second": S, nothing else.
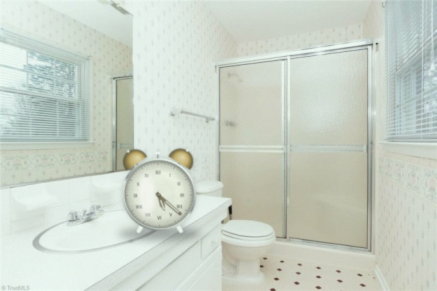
{"hour": 5, "minute": 22}
